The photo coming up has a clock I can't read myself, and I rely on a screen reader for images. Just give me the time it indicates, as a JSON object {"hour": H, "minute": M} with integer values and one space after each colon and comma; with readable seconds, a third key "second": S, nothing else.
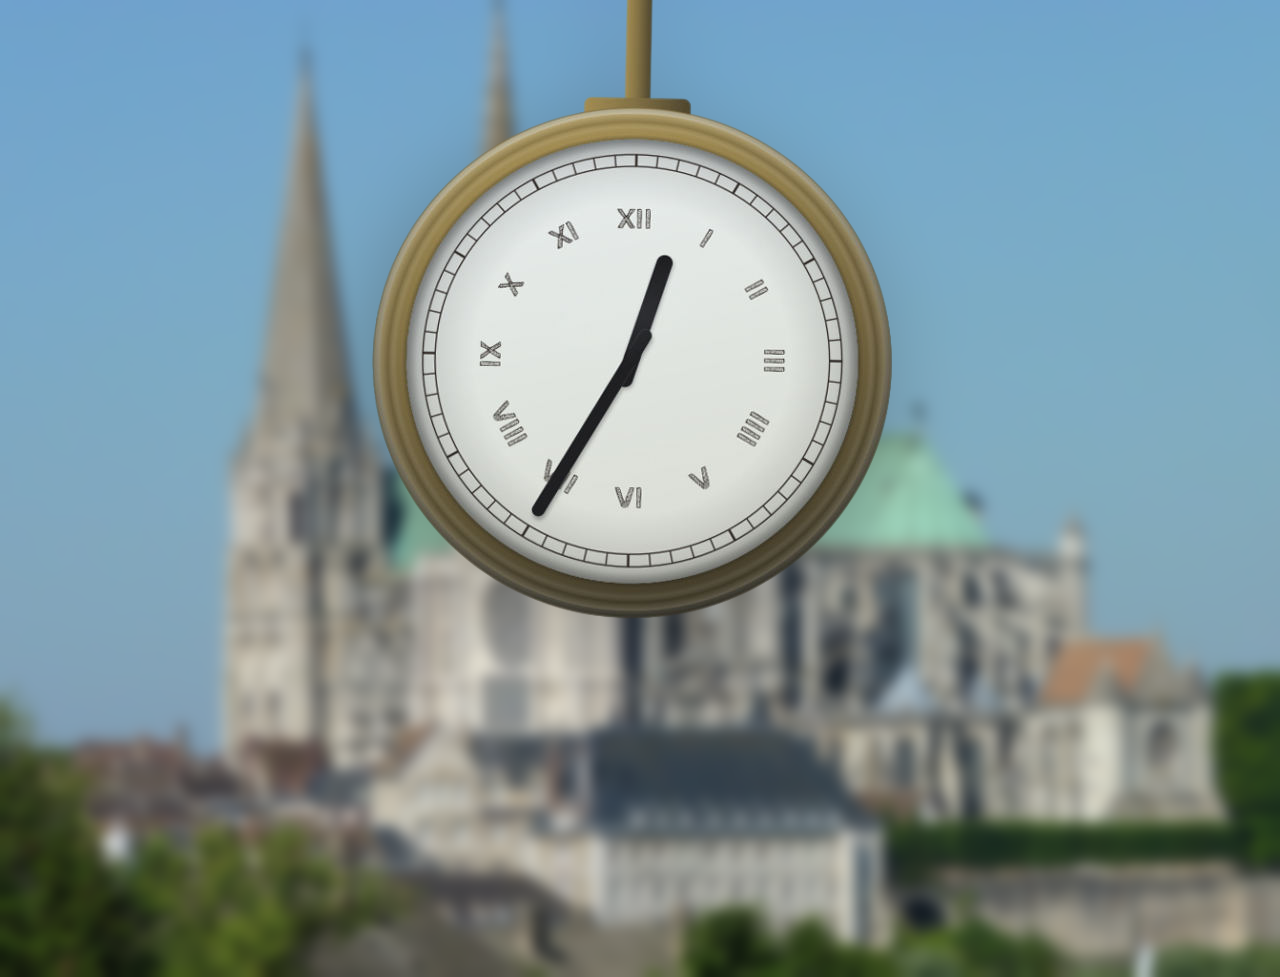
{"hour": 12, "minute": 35}
